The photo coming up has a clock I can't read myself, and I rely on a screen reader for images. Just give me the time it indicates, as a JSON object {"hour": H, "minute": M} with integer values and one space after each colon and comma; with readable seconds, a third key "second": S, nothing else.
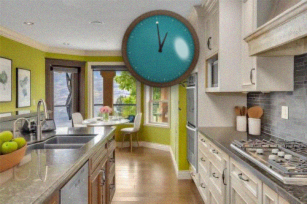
{"hour": 1, "minute": 0}
